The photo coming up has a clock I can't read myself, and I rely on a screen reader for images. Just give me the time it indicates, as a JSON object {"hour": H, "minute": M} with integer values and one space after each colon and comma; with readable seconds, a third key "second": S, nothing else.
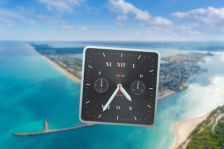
{"hour": 4, "minute": 35}
